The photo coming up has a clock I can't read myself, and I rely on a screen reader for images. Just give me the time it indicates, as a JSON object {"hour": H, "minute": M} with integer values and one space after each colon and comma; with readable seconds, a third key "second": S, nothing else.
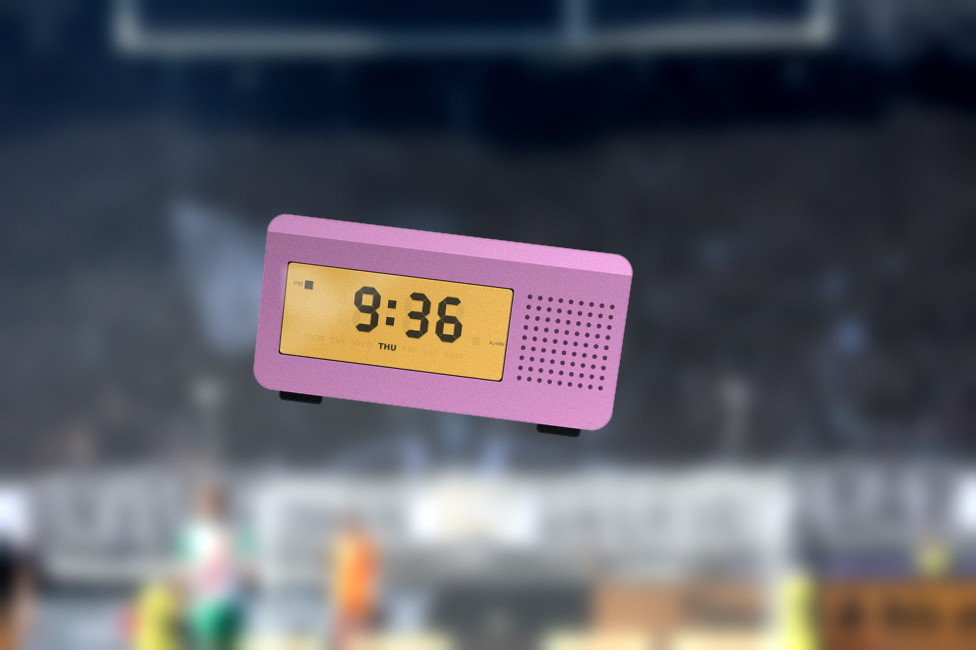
{"hour": 9, "minute": 36}
